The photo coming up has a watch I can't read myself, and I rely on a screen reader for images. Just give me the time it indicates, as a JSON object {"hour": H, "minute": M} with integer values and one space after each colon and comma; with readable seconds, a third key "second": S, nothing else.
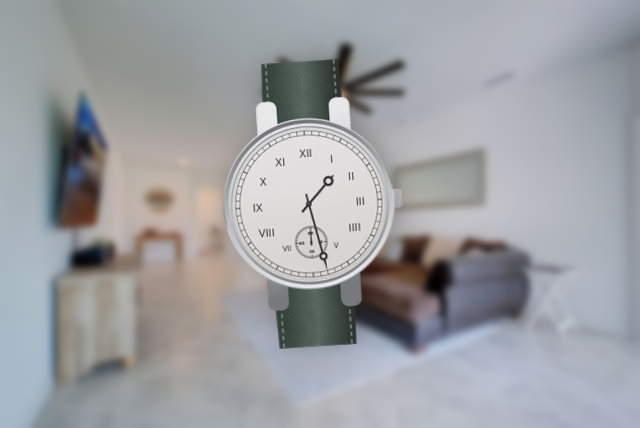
{"hour": 1, "minute": 28}
